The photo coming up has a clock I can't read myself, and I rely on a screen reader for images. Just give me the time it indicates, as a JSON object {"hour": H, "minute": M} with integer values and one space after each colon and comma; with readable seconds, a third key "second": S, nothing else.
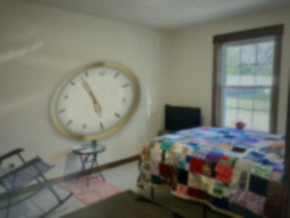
{"hour": 4, "minute": 53}
